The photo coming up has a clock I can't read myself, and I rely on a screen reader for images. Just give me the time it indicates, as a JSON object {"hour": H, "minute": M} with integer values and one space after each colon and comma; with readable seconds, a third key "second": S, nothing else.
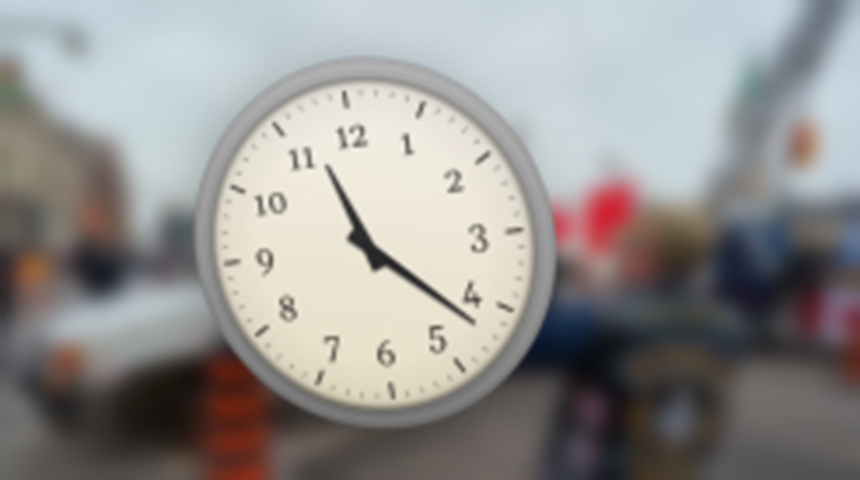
{"hour": 11, "minute": 22}
